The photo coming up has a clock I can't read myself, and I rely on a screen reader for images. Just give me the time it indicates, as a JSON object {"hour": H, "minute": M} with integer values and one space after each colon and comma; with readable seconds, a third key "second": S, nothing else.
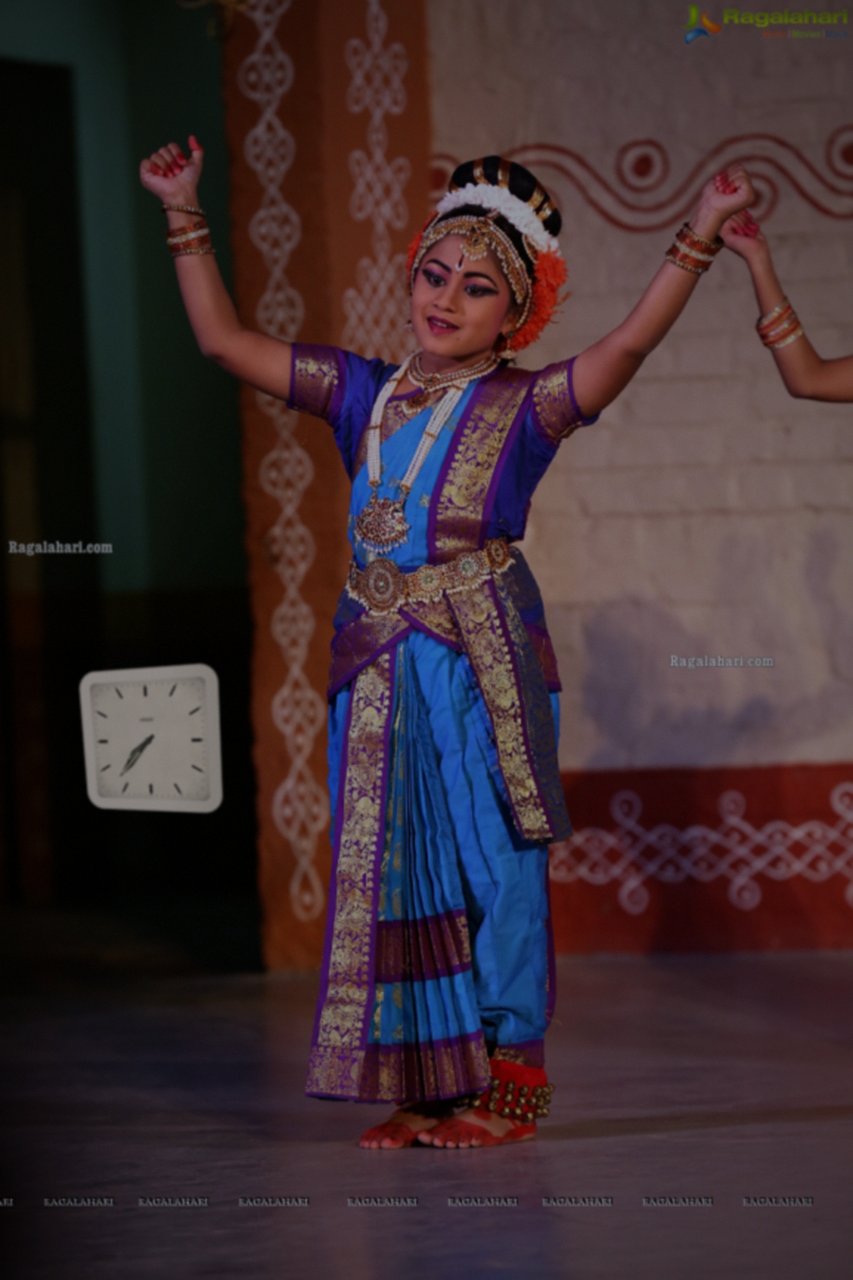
{"hour": 7, "minute": 37}
